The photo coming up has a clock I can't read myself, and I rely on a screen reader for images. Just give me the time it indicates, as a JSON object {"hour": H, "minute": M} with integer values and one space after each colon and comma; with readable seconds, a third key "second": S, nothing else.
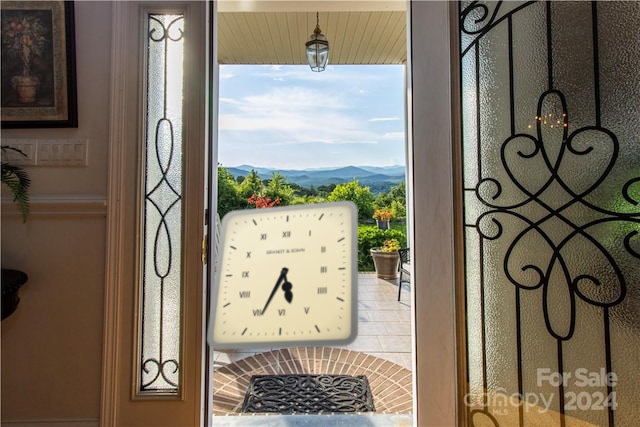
{"hour": 5, "minute": 34}
